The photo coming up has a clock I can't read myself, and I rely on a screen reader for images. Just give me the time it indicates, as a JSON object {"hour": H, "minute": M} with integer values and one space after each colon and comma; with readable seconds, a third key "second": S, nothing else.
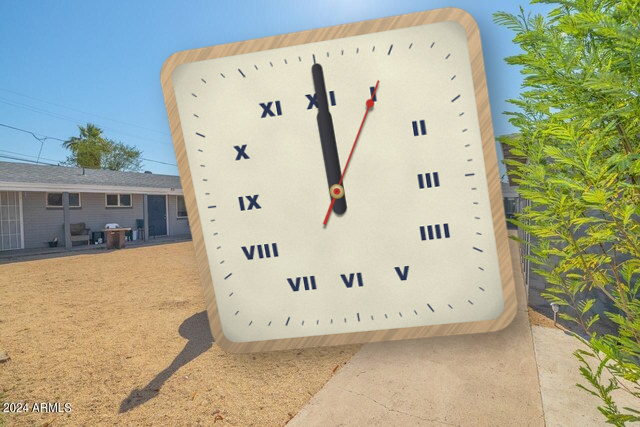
{"hour": 12, "minute": 0, "second": 5}
